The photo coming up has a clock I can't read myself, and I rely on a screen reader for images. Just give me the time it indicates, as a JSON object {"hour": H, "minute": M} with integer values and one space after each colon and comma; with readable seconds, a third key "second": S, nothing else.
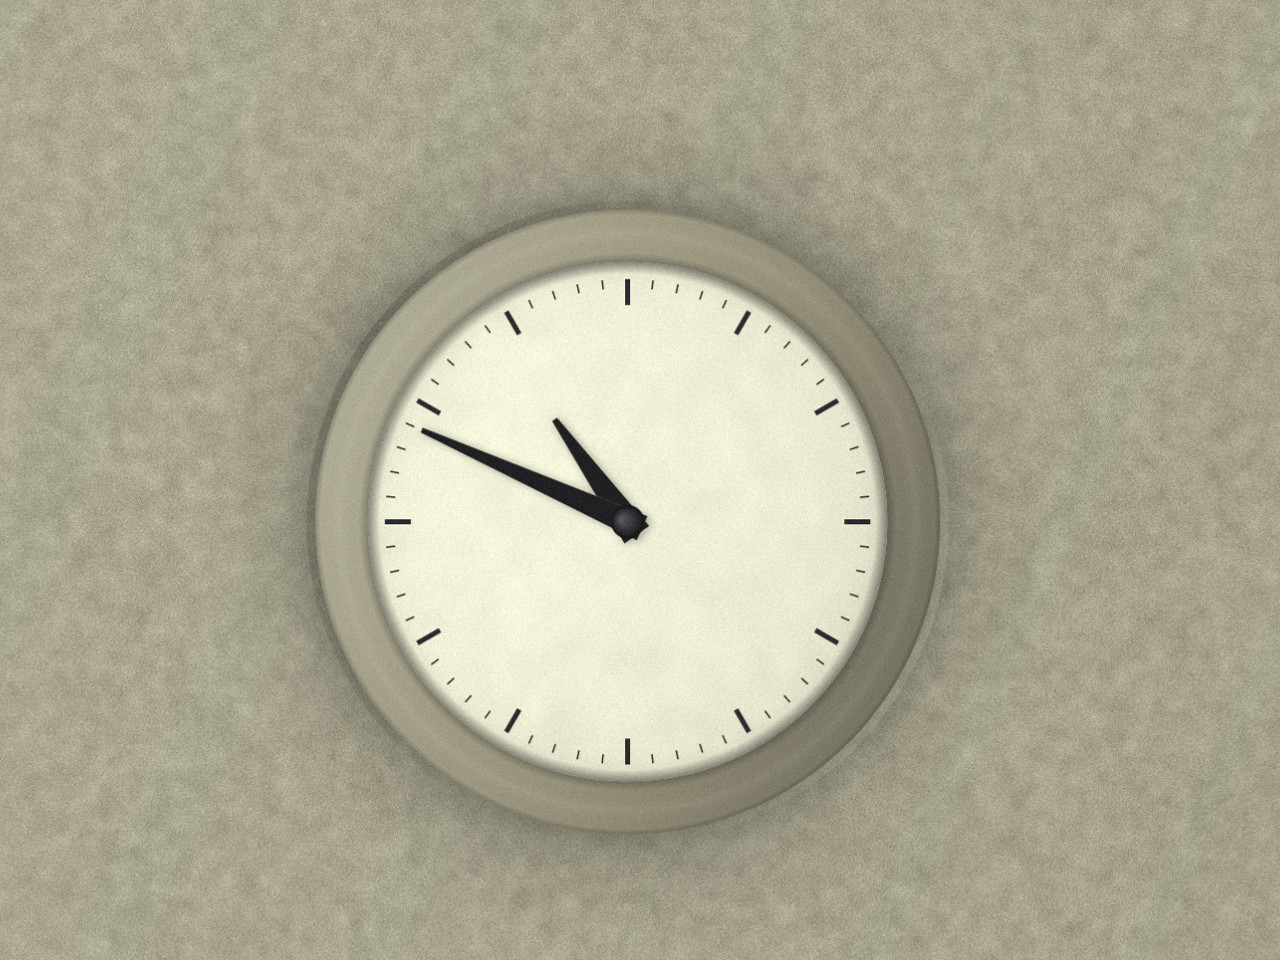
{"hour": 10, "minute": 49}
